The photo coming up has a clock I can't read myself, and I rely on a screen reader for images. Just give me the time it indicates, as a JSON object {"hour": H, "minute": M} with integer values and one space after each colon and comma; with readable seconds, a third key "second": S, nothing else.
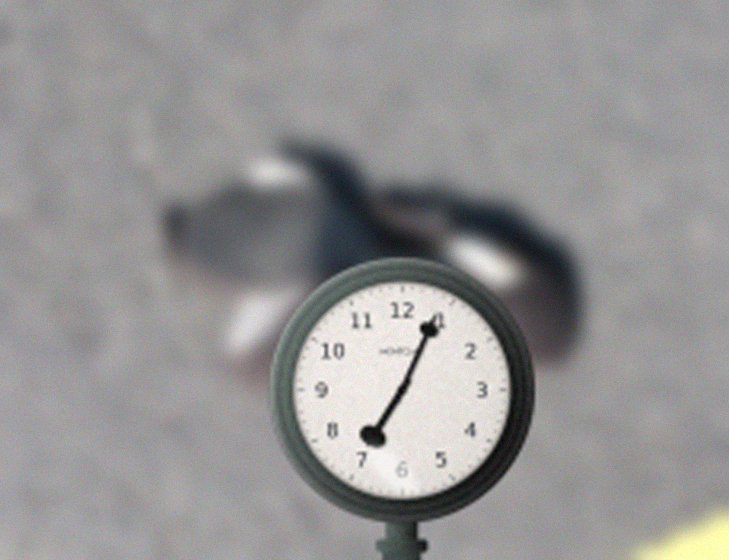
{"hour": 7, "minute": 4}
